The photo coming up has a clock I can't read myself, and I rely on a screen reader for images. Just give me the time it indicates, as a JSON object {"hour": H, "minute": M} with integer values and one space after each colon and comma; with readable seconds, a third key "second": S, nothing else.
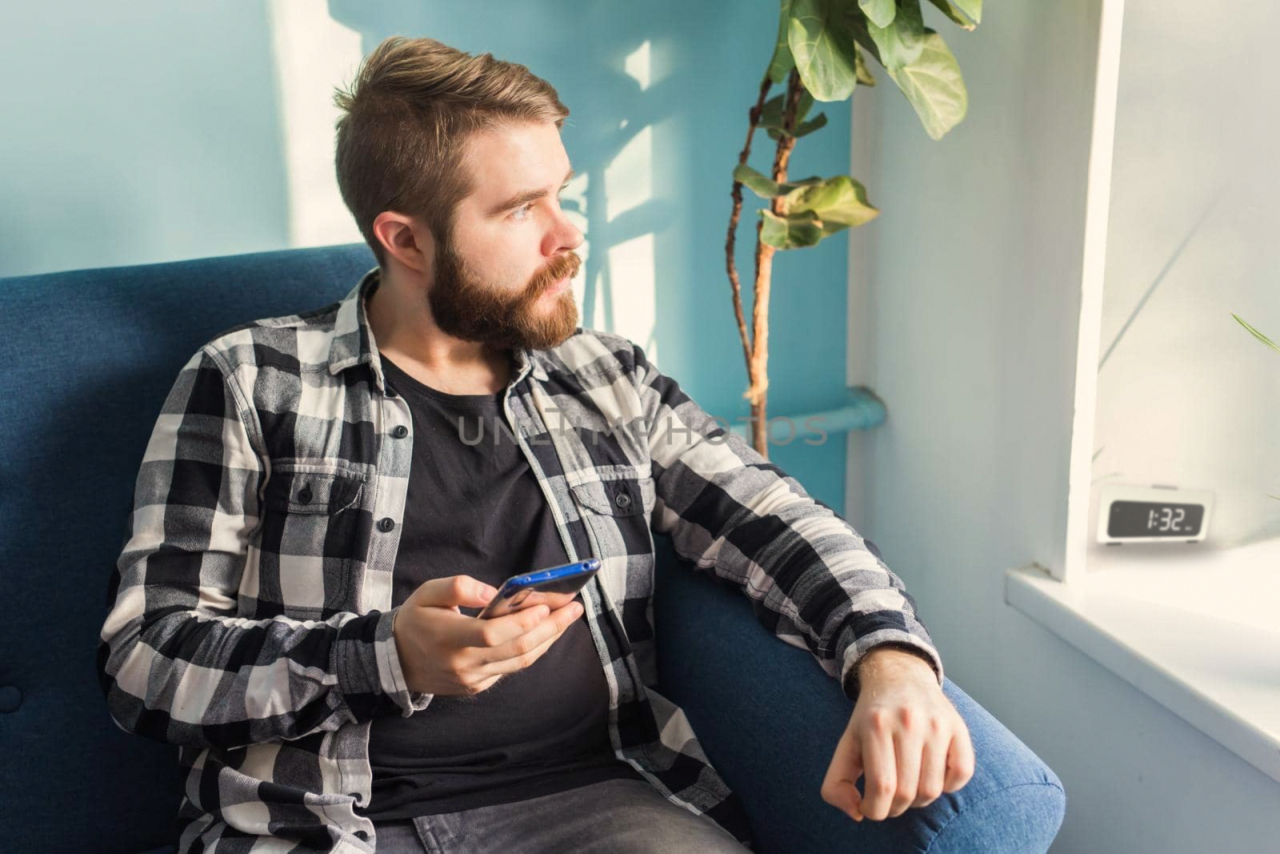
{"hour": 1, "minute": 32}
